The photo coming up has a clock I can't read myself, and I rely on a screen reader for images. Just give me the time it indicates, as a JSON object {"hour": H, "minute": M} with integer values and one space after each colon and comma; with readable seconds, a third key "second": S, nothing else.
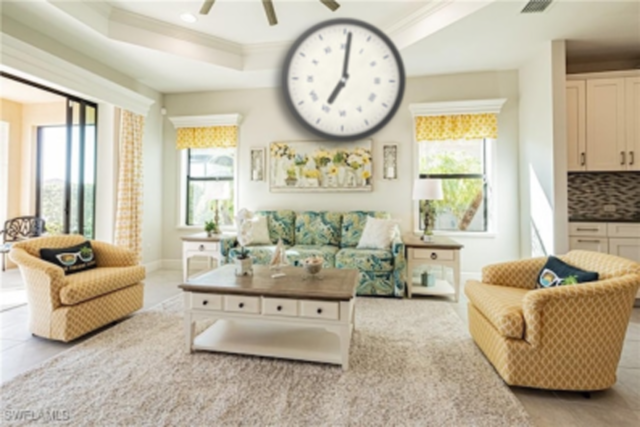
{"hour": 7, "minute": 1}
